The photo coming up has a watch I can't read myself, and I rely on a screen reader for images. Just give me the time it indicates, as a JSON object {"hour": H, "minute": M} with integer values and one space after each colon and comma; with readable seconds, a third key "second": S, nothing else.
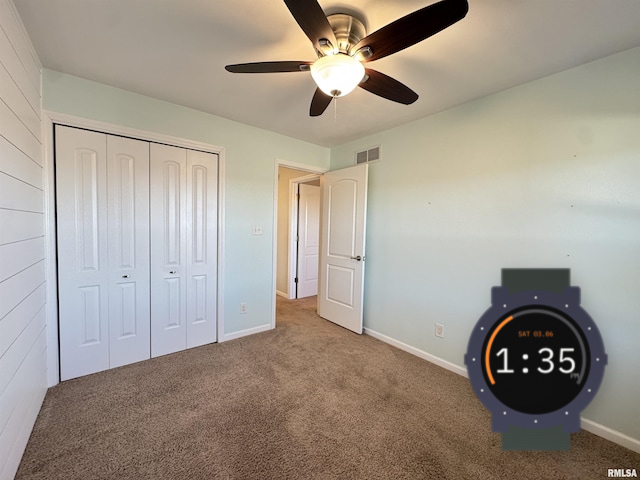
{"hour": 1, "minute": 35}
